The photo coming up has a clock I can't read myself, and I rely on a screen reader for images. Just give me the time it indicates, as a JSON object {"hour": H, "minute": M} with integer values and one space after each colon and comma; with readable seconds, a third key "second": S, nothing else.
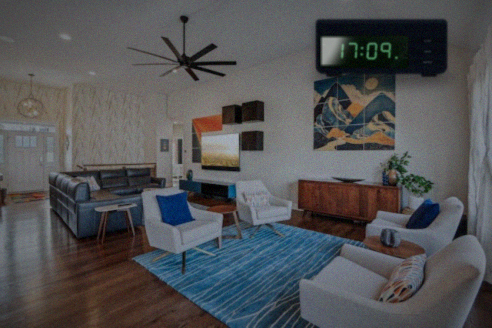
{"hour": 17, "minute": 9}
